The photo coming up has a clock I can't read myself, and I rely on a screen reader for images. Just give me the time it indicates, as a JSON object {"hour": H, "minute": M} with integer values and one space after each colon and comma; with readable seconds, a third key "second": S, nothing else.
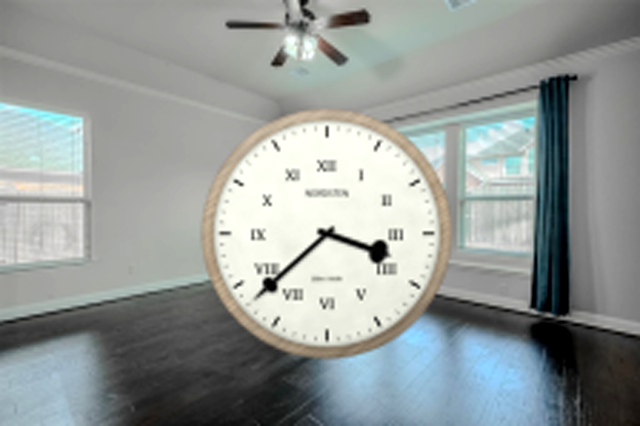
{"hour": 3, "minute": 38}
